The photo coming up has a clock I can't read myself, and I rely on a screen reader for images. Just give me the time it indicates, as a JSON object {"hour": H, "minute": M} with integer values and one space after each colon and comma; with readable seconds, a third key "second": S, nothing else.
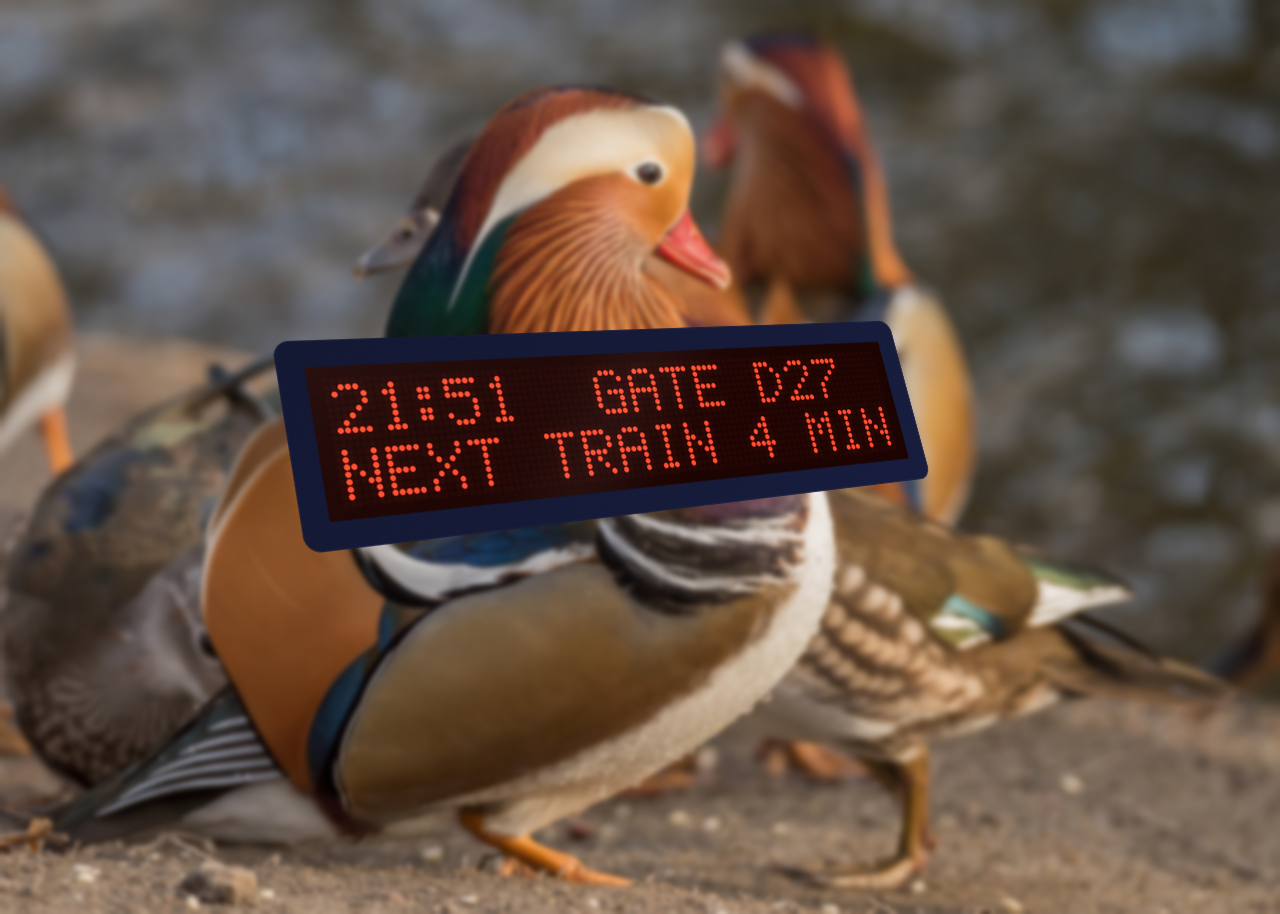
{"hour": 21, "minute": 51}
